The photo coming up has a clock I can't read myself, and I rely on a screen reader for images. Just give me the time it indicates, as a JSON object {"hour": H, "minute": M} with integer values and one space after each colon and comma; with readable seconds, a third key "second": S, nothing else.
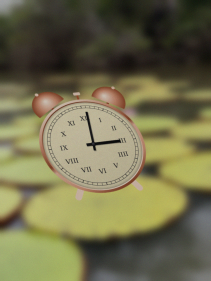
{"hour": 3, "minute": 1}
